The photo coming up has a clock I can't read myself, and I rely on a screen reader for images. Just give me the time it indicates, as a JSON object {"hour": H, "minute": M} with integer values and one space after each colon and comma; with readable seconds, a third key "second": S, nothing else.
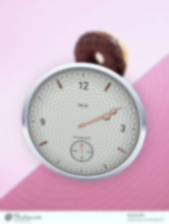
{"hour": 2, "minute": 10}
